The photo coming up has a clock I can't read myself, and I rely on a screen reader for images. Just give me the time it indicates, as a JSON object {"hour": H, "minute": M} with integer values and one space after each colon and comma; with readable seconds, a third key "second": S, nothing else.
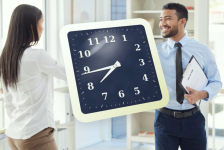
{"hour": 7, "minute": 44}
